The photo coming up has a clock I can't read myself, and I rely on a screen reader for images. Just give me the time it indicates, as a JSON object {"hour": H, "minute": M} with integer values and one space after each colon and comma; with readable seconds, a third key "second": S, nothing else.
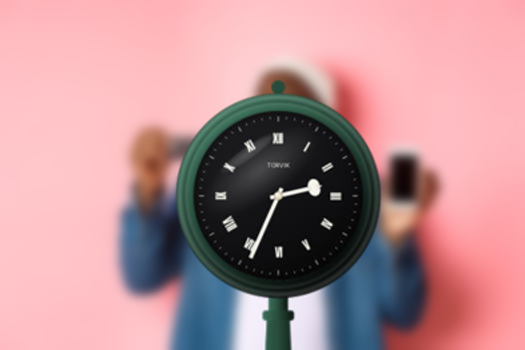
{"hour": 2, "minute": 34}
